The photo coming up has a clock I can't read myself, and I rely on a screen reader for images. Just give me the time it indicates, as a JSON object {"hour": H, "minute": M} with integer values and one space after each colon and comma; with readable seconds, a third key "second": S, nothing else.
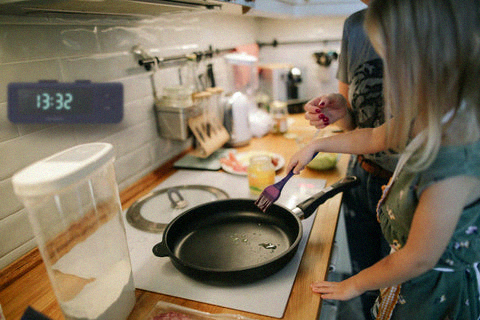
{"hour": 13, "minute": 32}
